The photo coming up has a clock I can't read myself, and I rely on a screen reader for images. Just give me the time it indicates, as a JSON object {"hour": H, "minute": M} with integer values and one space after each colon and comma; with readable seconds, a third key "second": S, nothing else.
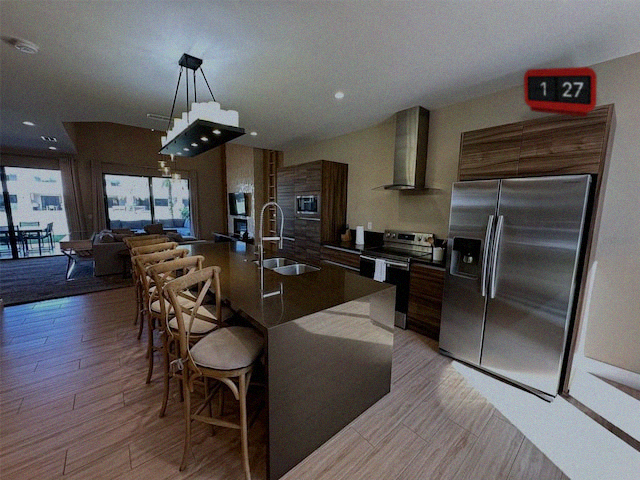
{"hour": 1, "minute": 27}
